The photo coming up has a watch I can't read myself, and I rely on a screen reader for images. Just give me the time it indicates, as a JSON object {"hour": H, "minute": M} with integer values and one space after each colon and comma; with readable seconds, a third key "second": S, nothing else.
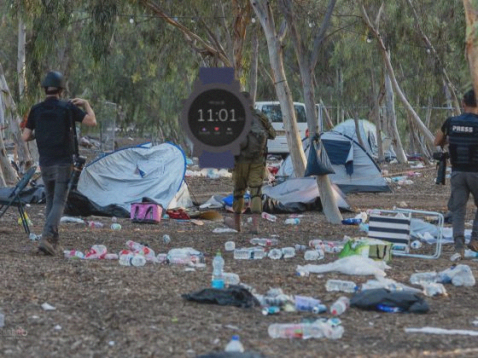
{"hour": 11, "minute": 1}
